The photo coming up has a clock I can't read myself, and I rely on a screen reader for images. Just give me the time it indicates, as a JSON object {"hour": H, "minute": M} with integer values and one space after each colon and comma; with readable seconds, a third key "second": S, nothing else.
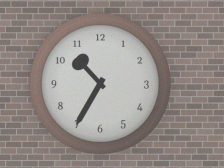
{"hour": 10, "minute": 35}
